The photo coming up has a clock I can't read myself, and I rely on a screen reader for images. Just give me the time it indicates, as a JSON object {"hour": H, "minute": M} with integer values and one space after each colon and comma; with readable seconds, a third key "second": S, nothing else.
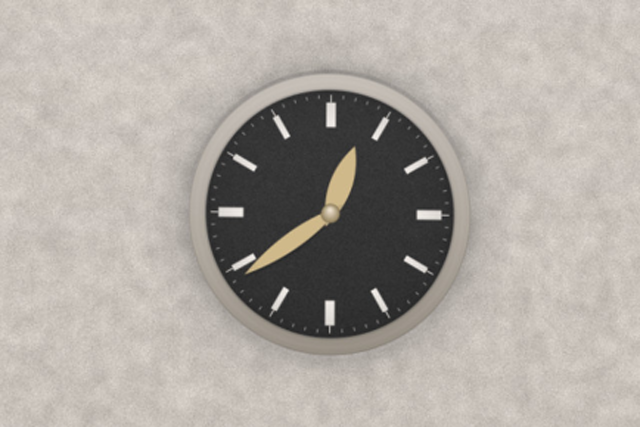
{"hour": 12, "minute": 39}
